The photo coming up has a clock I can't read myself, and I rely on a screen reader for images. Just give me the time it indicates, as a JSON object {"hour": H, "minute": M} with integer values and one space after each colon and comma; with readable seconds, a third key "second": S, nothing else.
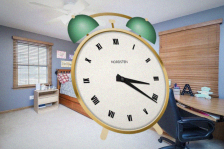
{"hour": 3, "minute": 21}
